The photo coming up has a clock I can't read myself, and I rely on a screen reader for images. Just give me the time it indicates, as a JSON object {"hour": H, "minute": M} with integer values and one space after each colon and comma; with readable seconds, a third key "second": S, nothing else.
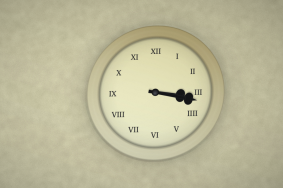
{"hour": 3, "minute": 17}
